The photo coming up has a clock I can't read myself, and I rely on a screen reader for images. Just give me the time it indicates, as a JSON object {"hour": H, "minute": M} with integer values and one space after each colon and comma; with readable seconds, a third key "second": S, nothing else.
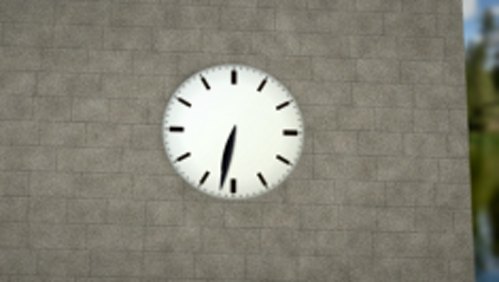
{"hour": 6, "minute": 32}
